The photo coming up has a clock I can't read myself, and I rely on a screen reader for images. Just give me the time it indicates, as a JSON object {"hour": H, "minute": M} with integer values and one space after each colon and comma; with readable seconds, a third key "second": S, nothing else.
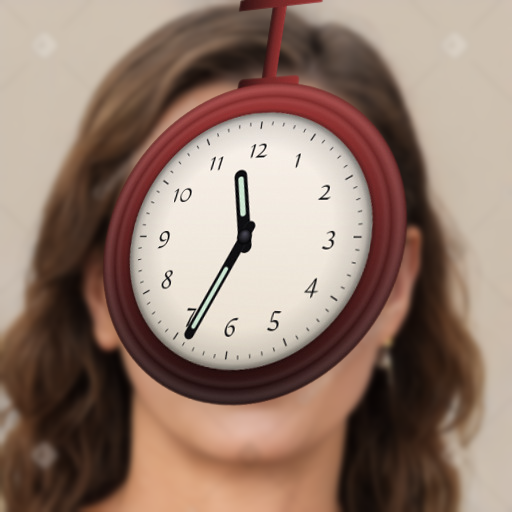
{"hour": 11, "minute": 34}
